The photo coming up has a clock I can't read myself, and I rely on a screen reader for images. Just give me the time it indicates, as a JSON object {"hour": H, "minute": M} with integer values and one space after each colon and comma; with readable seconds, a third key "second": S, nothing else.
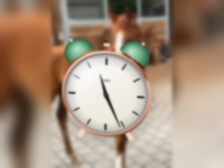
{"hour": 11, "minute": 26}
